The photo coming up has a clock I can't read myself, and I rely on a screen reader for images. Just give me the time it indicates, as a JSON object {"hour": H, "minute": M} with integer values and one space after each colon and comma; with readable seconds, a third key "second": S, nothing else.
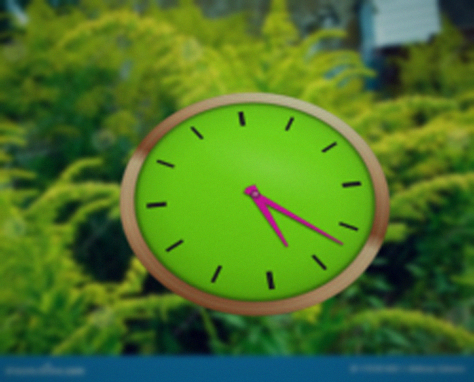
{"hour": 5, "minute": 22}
